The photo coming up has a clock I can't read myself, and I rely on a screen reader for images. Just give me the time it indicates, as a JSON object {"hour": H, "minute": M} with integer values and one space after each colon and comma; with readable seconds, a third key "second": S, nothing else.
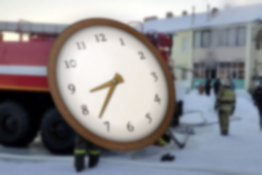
{"hour": 8, "minute": 37}
